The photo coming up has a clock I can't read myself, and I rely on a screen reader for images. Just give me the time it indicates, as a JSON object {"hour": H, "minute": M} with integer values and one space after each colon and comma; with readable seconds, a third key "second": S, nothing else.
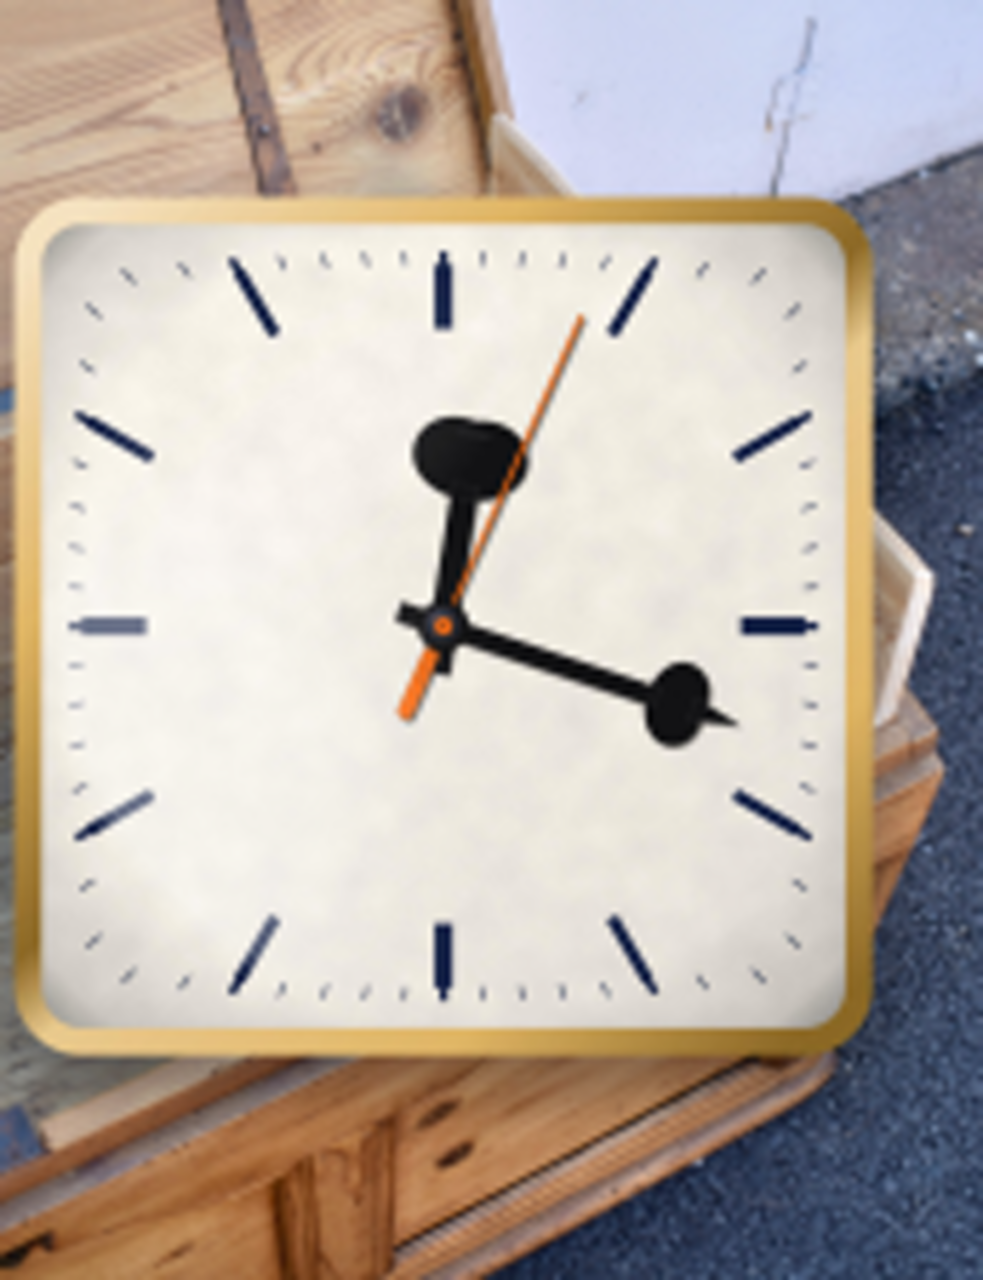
{"hour": 12, "minute": 18, "second": 4}
